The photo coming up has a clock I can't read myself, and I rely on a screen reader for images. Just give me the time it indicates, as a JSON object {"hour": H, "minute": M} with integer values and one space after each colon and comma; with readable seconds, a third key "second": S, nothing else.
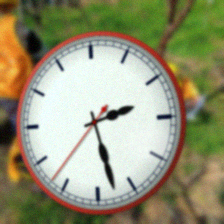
{"hour": 2, "minute": 27, "second": 37}
